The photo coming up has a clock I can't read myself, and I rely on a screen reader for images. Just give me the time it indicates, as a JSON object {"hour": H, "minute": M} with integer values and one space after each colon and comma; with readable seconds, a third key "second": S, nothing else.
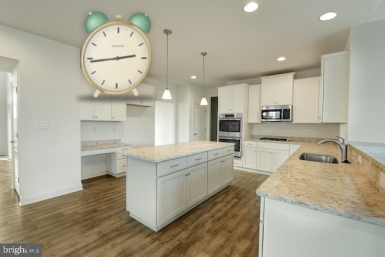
{"hour": 2, "minute": 44}
